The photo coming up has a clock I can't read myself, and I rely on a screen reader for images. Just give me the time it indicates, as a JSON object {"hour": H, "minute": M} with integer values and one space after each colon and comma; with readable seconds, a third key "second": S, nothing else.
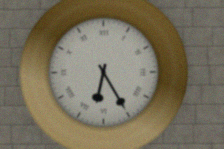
{"hour": 6, "minute": 25}
